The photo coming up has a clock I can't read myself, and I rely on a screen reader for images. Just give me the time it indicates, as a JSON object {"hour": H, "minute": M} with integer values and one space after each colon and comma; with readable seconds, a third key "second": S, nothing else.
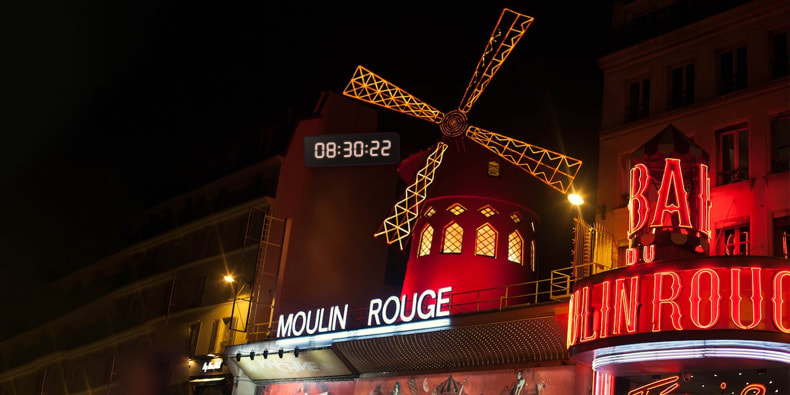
{"hour": 8, "minute": 30, "second": 22}
